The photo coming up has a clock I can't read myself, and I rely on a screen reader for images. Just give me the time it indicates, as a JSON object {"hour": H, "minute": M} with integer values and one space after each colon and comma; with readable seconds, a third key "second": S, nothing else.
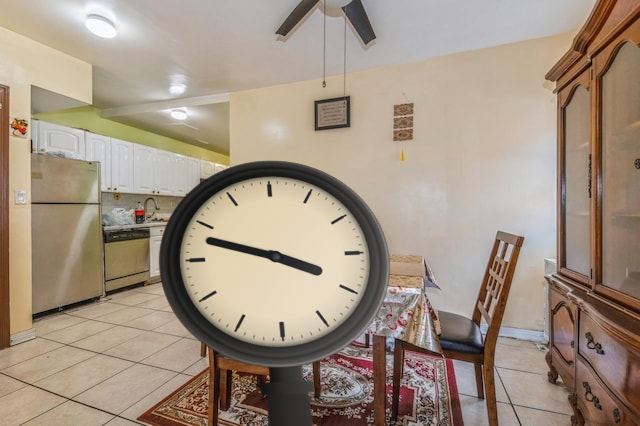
{"hour": 3, "minute": 48}
